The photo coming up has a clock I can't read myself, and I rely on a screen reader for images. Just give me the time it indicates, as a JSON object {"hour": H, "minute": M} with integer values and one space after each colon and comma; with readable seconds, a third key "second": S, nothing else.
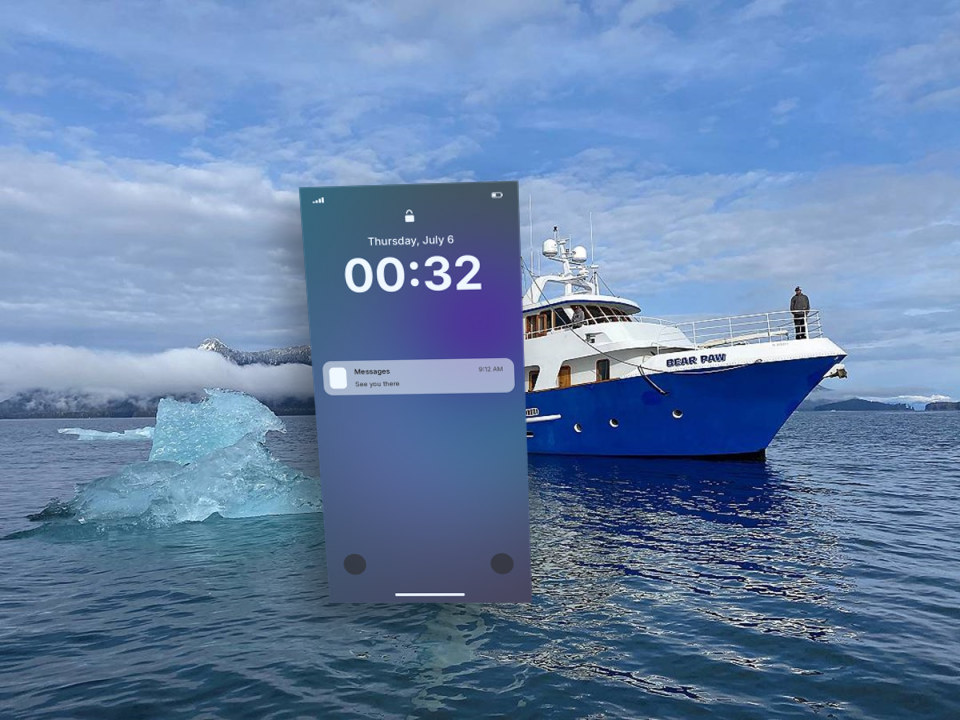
{"hour": 0, "minute": 32}
